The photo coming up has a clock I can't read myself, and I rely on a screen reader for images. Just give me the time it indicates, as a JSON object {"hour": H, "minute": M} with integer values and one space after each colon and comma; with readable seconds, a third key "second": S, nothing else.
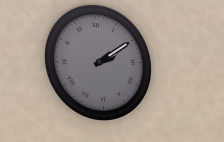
{"hour": 2, "minute": 10}
